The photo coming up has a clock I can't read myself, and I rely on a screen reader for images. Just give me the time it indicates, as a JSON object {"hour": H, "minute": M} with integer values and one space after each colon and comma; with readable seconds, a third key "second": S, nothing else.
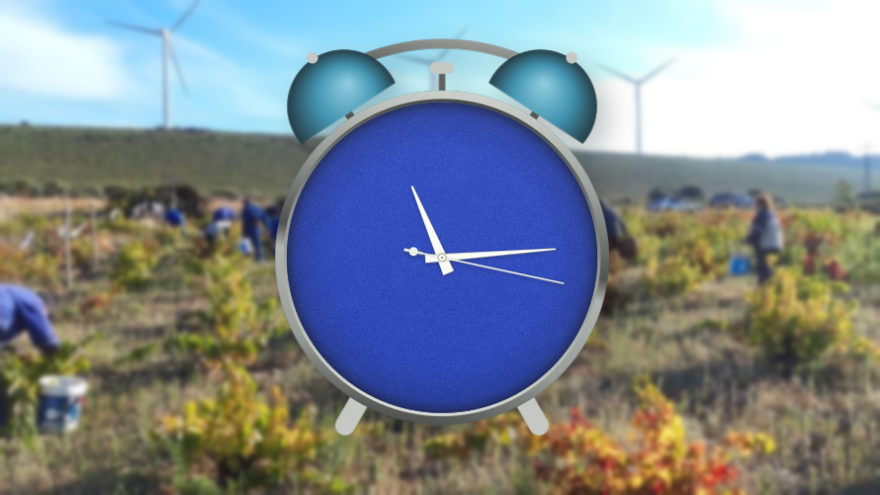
{"hour": 11, "minute": 14, "second": 17}
